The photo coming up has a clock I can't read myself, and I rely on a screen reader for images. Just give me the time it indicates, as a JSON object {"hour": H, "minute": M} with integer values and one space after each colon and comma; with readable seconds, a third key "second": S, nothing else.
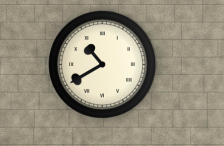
{"hour": 10, "minute": 40}
